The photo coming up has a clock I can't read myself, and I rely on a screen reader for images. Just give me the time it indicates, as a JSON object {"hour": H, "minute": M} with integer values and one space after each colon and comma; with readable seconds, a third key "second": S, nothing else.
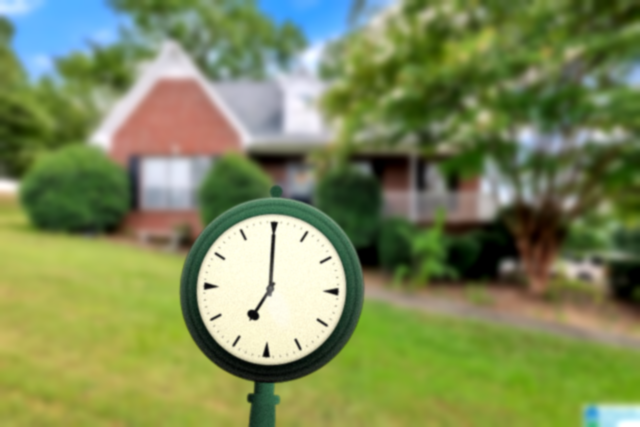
{"hour": 7, "minute": 0}
